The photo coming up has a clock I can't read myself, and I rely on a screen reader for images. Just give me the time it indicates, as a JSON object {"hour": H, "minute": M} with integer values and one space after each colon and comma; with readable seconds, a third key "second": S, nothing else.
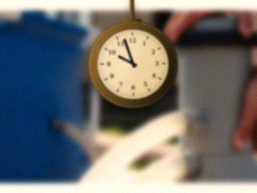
{"hour": 9, "minute": 57}
